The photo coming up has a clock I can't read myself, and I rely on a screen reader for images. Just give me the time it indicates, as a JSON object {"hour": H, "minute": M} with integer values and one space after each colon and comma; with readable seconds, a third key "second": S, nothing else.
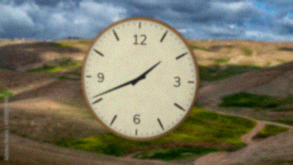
{"hour": 1, "minute": 41}
